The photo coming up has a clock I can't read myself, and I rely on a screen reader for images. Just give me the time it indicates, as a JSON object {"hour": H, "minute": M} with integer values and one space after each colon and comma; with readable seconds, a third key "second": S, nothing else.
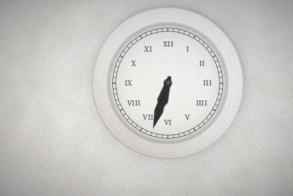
{"hour": 6, "minute": 33}
